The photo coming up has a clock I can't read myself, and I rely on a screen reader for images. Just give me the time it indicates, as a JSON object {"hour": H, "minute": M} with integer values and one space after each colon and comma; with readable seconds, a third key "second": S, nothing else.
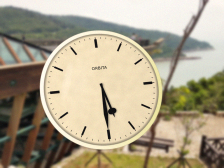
{"hour": 5, "minute": 30}
